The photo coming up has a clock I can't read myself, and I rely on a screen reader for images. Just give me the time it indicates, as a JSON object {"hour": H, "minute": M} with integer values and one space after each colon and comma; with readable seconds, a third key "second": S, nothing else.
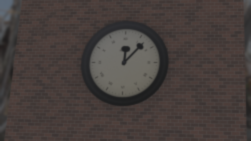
{"hour": 12, "minute": 7}
